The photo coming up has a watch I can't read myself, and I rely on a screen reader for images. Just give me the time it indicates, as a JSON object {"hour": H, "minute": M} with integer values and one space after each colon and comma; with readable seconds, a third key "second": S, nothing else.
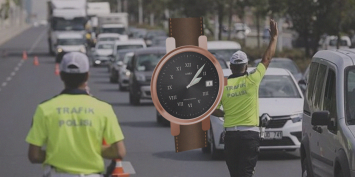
{"hour": 2, "minute": 7}
